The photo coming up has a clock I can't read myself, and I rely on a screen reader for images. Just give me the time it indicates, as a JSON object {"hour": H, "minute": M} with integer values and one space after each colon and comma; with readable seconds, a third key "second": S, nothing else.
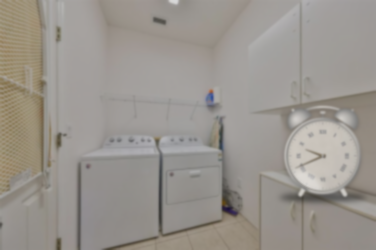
{"hour": 9, "minute": 41}
